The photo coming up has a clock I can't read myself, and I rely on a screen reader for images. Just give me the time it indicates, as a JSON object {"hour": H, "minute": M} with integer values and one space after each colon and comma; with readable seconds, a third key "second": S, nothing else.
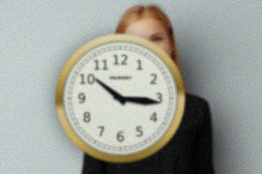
{"hour": 10, "minute": 16}
